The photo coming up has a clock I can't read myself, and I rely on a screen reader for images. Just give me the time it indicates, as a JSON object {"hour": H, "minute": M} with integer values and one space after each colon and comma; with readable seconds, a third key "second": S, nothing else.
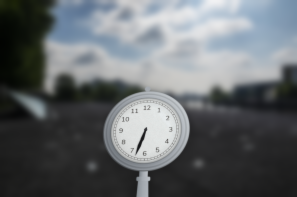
{"hour": 6, "minute": 33}
